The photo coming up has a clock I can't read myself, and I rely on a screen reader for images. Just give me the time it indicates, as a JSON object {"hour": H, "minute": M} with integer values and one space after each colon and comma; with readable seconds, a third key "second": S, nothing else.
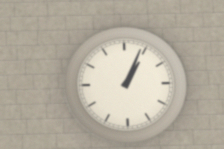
{"hour": 1, "minute": 4}
